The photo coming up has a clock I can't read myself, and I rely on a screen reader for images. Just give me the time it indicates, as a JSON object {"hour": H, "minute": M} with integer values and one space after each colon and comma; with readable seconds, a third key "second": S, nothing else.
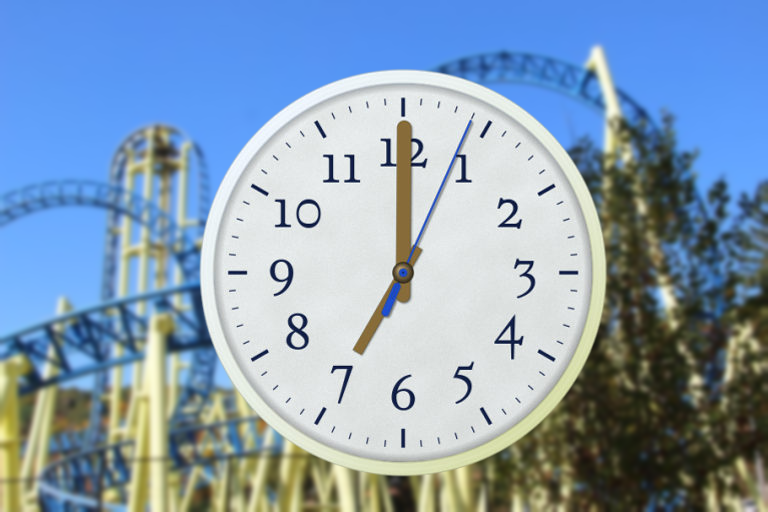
{"hour": 7, "minute": 0, "second": 4}
